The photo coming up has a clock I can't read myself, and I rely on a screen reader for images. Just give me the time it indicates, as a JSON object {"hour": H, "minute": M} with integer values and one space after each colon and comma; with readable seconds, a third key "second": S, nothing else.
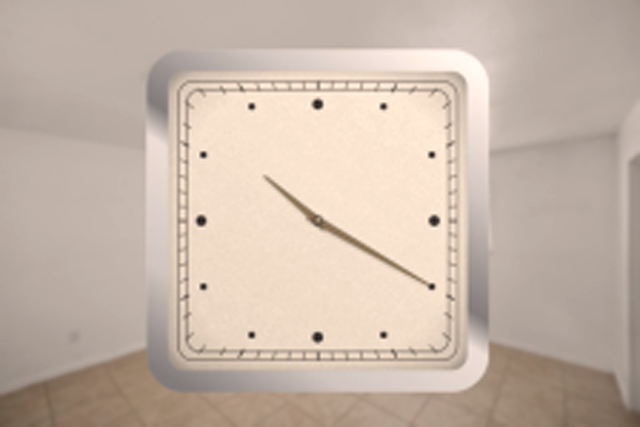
{"hour": 10, "minute": 20}
